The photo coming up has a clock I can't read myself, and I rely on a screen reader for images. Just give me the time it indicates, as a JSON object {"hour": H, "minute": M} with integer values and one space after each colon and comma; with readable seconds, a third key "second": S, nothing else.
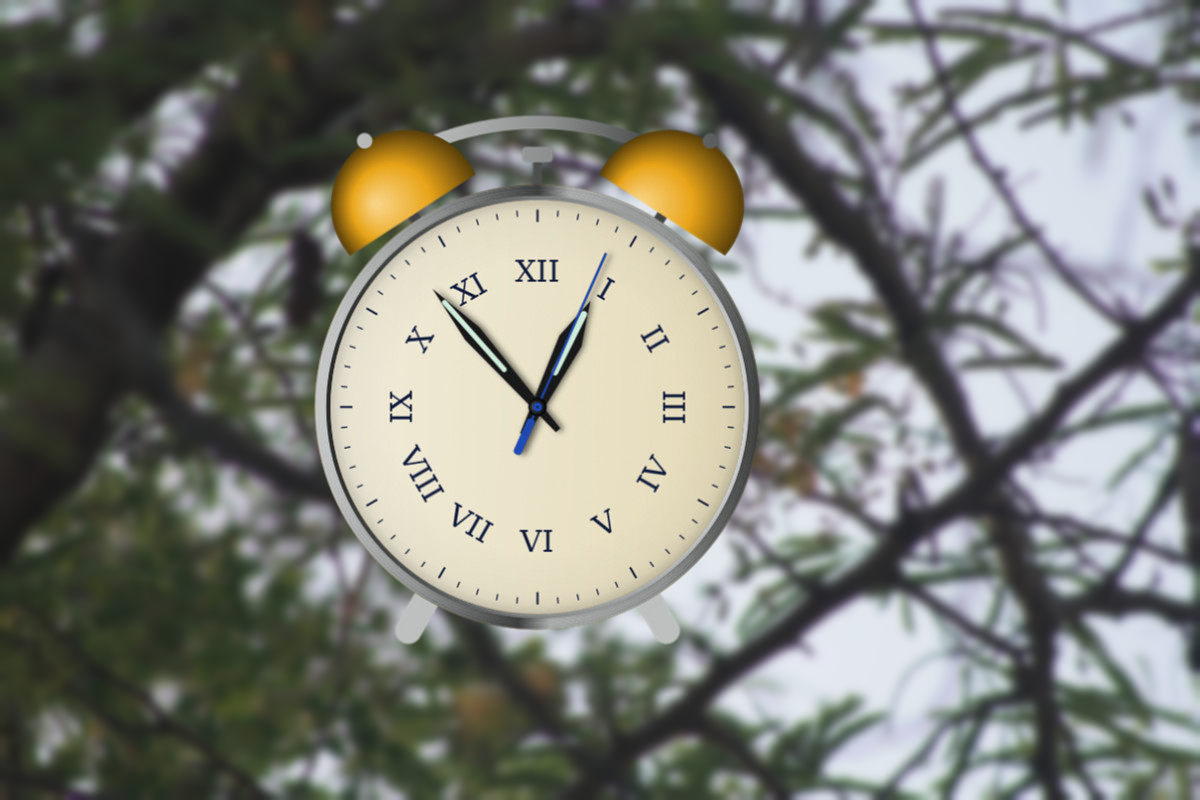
{"hour": 12, "minute": 53, "second": 4}
